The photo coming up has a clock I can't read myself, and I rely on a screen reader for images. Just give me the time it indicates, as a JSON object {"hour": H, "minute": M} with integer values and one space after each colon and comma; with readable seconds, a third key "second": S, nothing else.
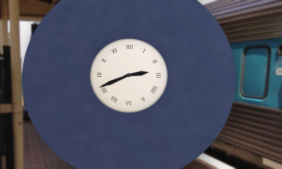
{"hour": 2, "minute": 41}
